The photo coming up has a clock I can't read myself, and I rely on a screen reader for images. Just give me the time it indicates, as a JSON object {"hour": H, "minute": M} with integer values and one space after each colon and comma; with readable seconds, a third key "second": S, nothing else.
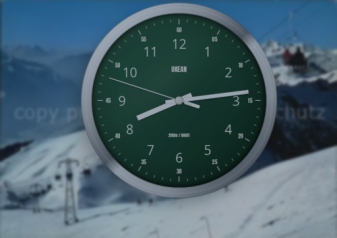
{"hour": 8, "minute": 13, "second": 48}
